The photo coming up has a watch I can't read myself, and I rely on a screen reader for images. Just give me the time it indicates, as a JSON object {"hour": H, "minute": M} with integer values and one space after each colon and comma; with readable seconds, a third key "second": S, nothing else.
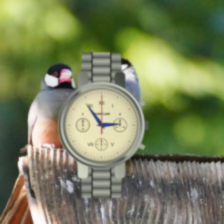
{"hour": 2, "minute": 54}
